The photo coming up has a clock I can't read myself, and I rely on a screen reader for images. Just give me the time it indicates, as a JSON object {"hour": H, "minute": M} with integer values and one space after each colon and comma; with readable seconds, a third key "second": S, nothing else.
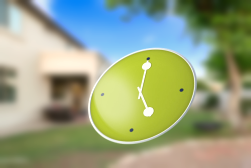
{"hour": 5, "minute": 0}
